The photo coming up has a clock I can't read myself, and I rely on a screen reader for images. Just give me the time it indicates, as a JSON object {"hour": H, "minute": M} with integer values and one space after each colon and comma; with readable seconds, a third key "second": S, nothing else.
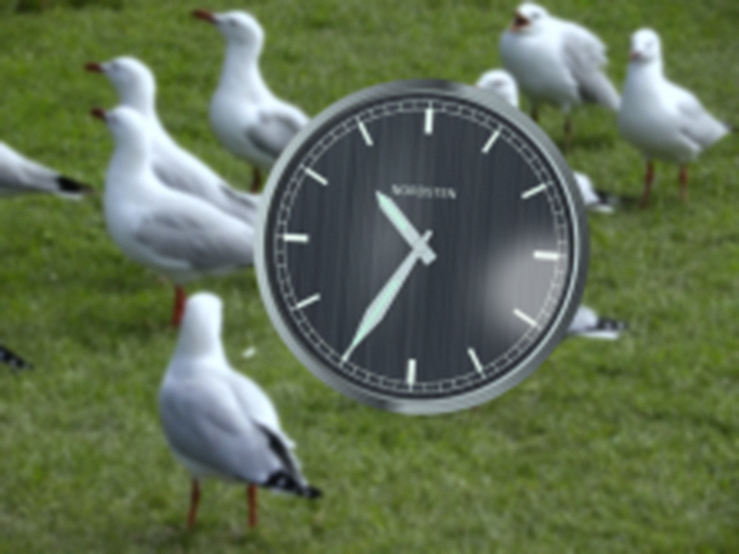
{"hour": 10, "minute": 35}
